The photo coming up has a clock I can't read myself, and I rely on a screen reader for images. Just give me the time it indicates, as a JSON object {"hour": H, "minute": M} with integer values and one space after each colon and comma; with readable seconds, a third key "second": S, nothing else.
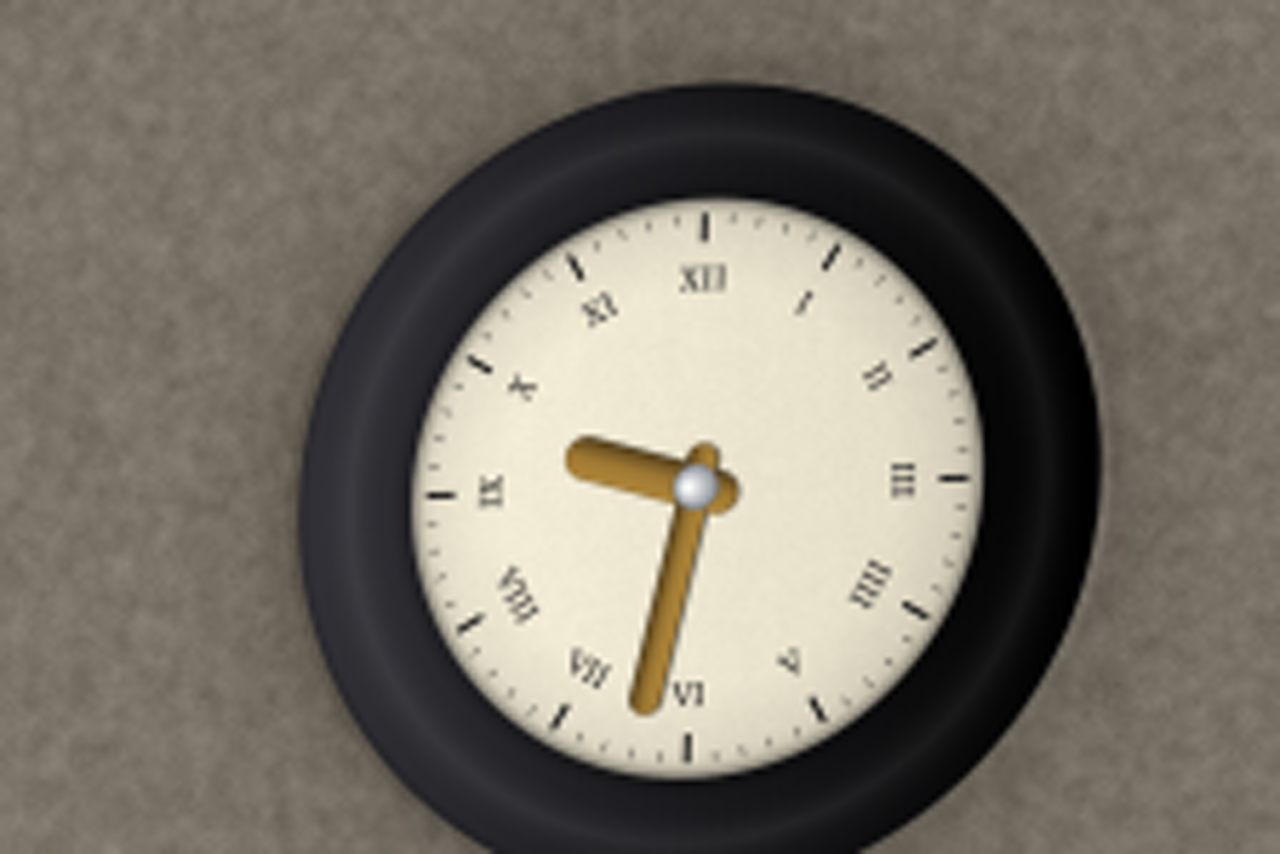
{"hour": 9, "minute": 32}
